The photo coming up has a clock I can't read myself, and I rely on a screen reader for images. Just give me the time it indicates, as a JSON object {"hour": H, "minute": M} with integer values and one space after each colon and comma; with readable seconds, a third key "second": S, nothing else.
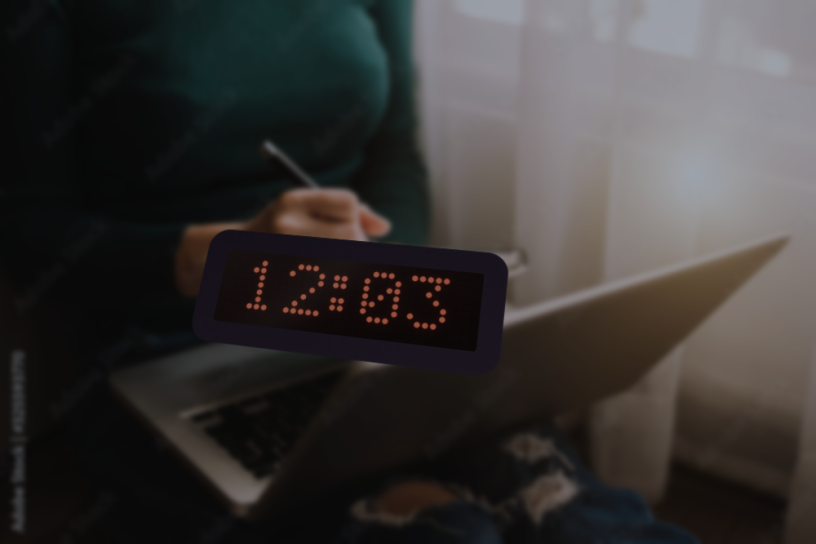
{"hour": 12, "minute": 3}
